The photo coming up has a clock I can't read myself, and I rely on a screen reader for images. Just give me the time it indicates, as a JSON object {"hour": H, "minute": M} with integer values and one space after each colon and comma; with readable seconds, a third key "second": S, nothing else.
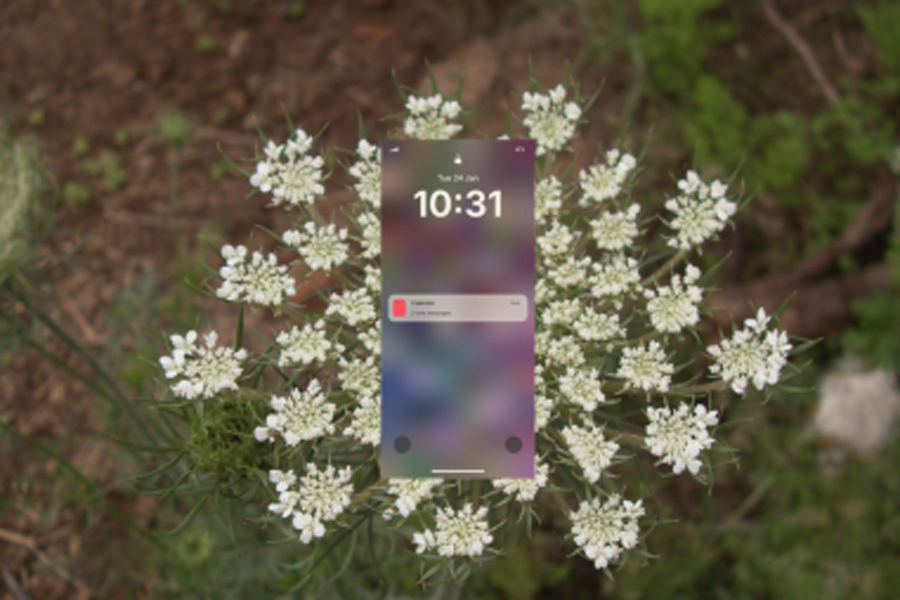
{"hour": 10, "minute": 31}
